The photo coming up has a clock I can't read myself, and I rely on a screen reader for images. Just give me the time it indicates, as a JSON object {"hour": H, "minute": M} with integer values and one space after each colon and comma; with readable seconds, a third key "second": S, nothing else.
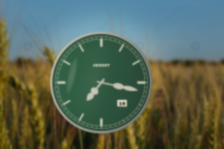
{"hour": 7, "minute": 17}
